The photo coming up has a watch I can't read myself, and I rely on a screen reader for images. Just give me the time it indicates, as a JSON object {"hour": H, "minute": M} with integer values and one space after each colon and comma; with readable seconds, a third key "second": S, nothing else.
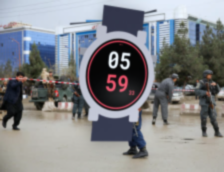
{"hour": 5, "minute": 59}
